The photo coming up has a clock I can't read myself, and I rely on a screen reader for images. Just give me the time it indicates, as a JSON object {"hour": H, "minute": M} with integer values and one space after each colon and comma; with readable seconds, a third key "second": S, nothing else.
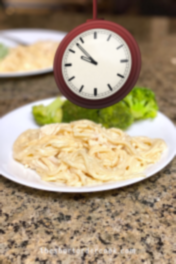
{"hour": 9, "minute": 53}
